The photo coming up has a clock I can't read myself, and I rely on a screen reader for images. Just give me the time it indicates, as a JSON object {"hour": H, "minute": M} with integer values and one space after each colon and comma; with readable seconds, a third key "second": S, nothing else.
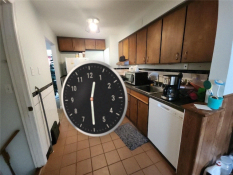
{"hour": 12, "minute": 30}
